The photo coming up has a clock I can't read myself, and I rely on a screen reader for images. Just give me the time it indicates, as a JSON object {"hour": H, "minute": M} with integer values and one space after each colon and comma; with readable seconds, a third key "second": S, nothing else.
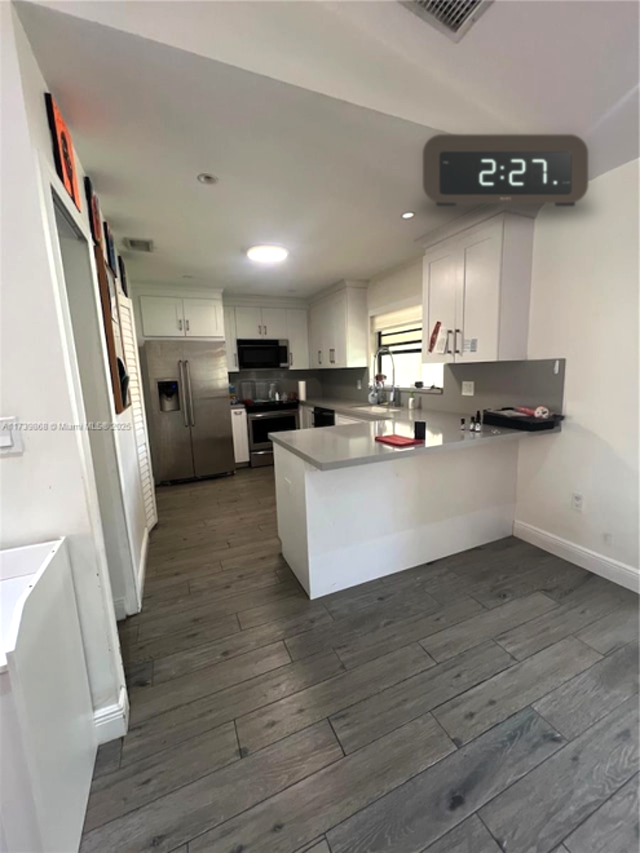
{"hour": 2, "minute": 27}
